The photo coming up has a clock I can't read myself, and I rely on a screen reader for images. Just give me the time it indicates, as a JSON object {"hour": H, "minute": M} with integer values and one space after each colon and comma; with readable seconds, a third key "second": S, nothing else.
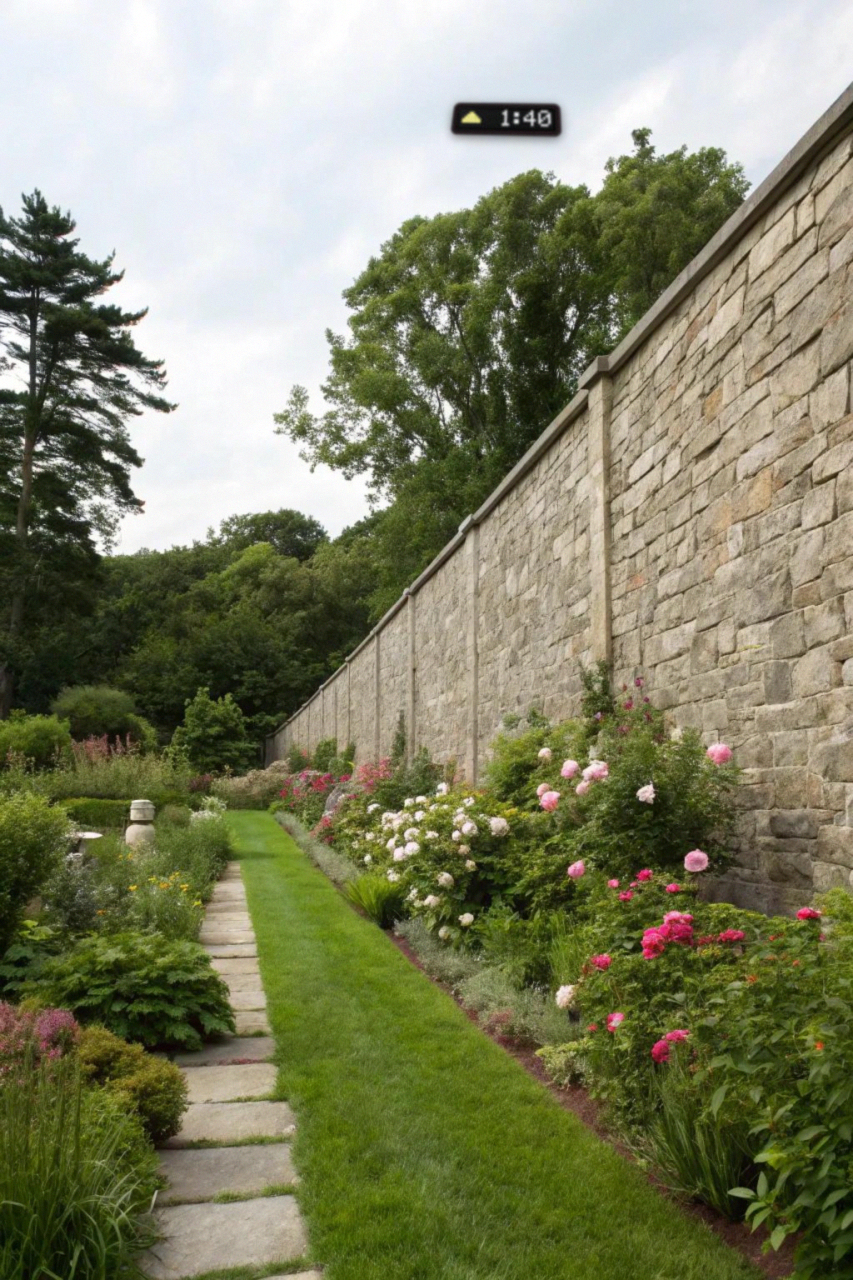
{"hour": 1, "minute": 40}
